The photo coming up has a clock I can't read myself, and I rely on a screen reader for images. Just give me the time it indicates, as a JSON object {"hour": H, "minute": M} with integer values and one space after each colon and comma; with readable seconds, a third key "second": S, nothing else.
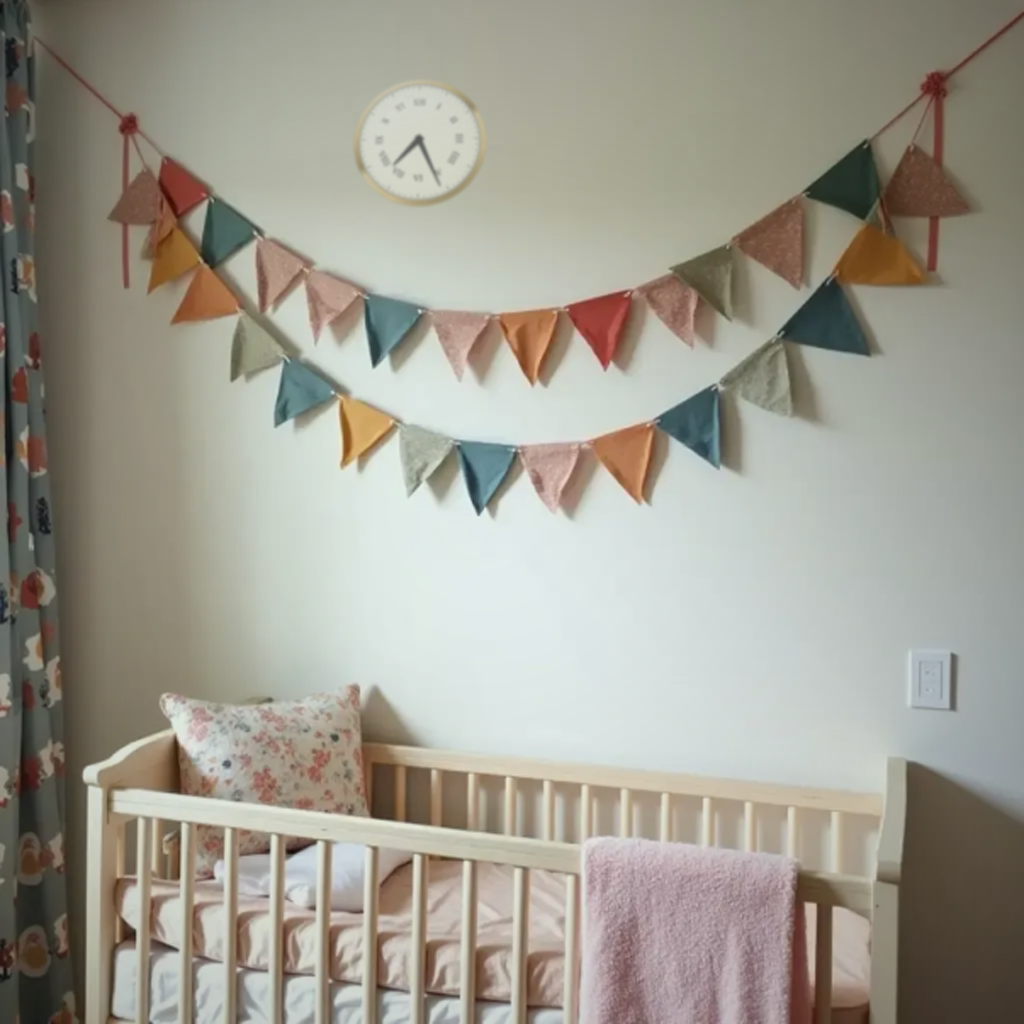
{"hour": 7, "minute": 26}
